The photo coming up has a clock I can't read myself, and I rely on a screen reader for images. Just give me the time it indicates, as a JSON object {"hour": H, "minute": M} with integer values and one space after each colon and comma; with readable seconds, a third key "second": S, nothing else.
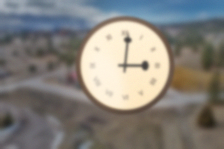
{"hour": 3, "minute": 1}
